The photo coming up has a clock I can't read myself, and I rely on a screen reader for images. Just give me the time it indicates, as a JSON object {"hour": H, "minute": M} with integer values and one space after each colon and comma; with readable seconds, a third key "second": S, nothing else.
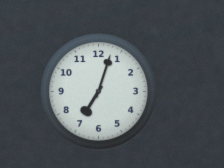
{"hour": 7, "minute": 3}
